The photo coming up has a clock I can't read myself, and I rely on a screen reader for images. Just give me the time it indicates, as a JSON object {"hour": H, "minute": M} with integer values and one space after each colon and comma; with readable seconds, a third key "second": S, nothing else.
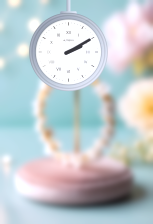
{"hour": 2, "minute": 10}
